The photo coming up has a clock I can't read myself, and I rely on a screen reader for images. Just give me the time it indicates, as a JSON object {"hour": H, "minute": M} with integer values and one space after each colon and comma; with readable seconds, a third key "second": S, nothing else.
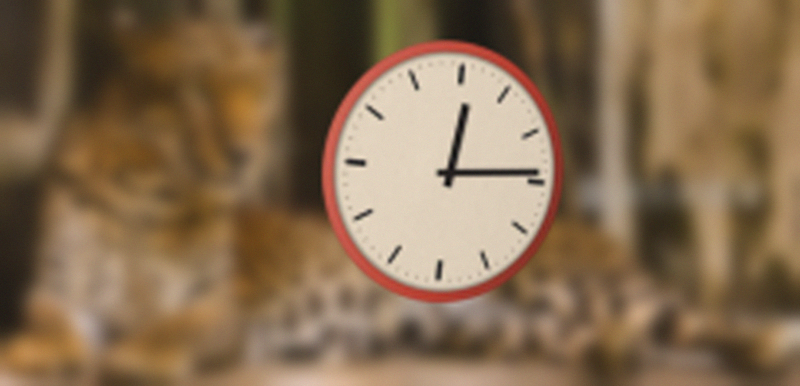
{"hour": 12, "minute": 14}
